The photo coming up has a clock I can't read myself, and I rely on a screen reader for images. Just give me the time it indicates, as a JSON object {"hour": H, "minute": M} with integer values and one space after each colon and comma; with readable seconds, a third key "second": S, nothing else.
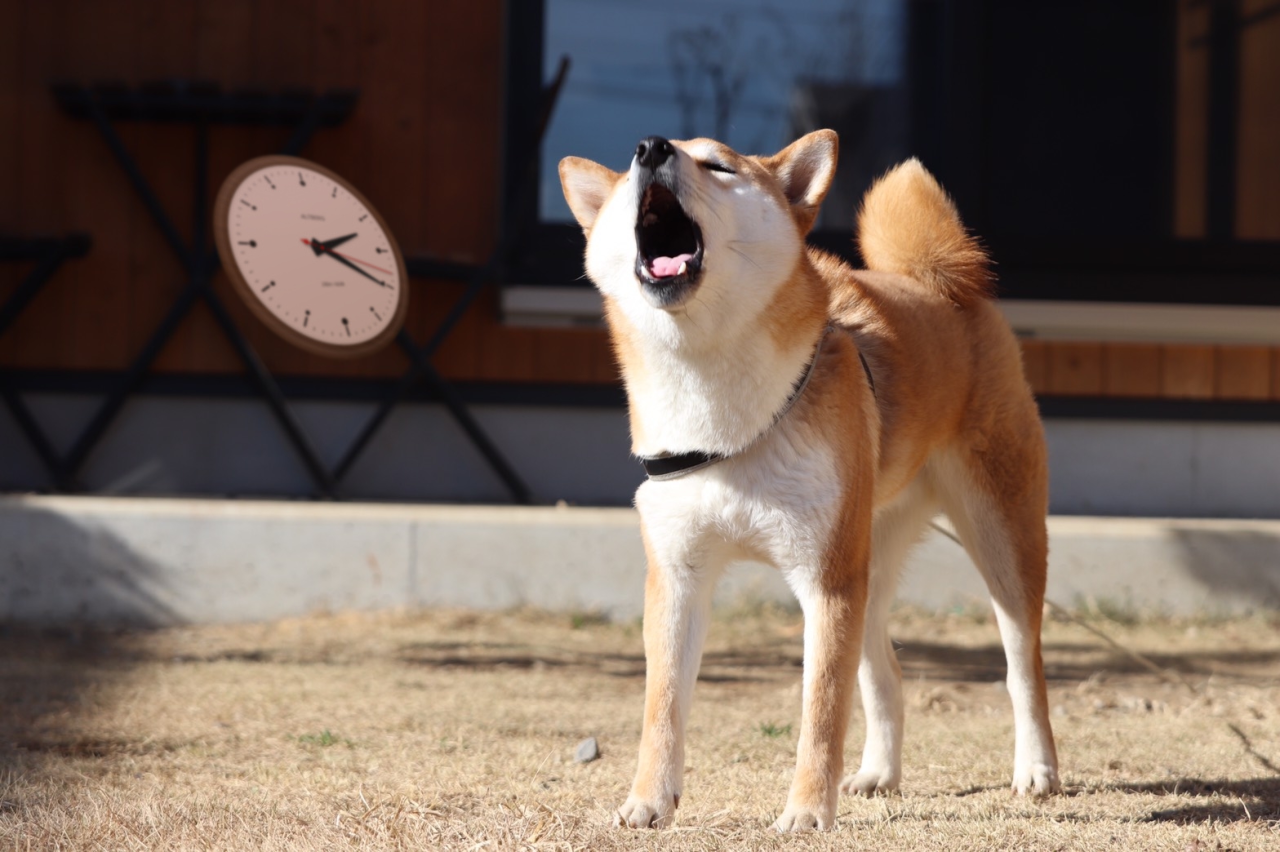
{"hour": 2, "minute": 20, "second": 18}
